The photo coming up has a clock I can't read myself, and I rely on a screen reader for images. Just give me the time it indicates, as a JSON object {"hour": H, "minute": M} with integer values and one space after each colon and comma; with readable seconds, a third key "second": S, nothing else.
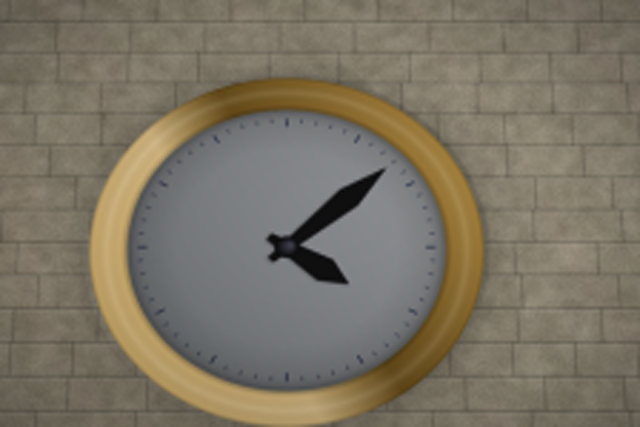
{"hour": 4, "minute": 8}
